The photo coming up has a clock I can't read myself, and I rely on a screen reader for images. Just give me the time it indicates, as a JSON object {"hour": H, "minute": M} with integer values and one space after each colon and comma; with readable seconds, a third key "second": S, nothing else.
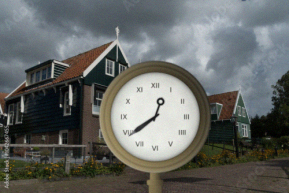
{"hour": 12, "minute": 39}
